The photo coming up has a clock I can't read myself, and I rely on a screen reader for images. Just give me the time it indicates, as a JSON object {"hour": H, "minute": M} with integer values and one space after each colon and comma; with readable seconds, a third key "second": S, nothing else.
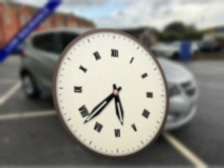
{"hour": 5, "minute": 38}
